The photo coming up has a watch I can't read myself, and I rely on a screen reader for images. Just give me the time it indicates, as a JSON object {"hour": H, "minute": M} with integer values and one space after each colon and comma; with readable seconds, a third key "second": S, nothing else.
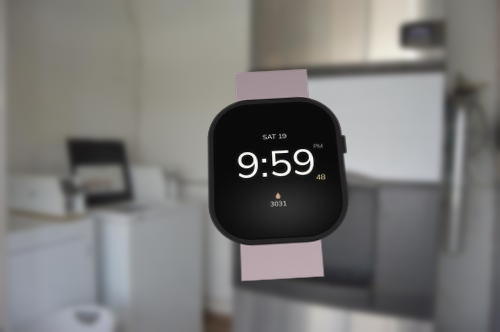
{"hour": 9, "minute": 59, "second": 48}
